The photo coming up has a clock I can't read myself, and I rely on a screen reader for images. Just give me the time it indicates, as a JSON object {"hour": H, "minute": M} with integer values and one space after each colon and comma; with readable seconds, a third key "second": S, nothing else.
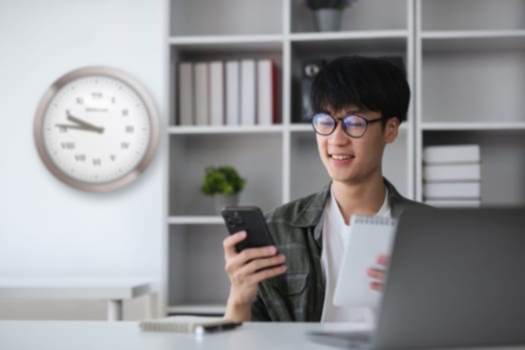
{"hour": 9, "minute": 46}
